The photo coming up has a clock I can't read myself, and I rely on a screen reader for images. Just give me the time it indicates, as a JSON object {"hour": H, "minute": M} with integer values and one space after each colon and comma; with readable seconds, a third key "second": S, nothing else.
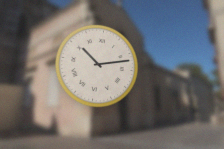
{"hour": 10, "minute": 12}
